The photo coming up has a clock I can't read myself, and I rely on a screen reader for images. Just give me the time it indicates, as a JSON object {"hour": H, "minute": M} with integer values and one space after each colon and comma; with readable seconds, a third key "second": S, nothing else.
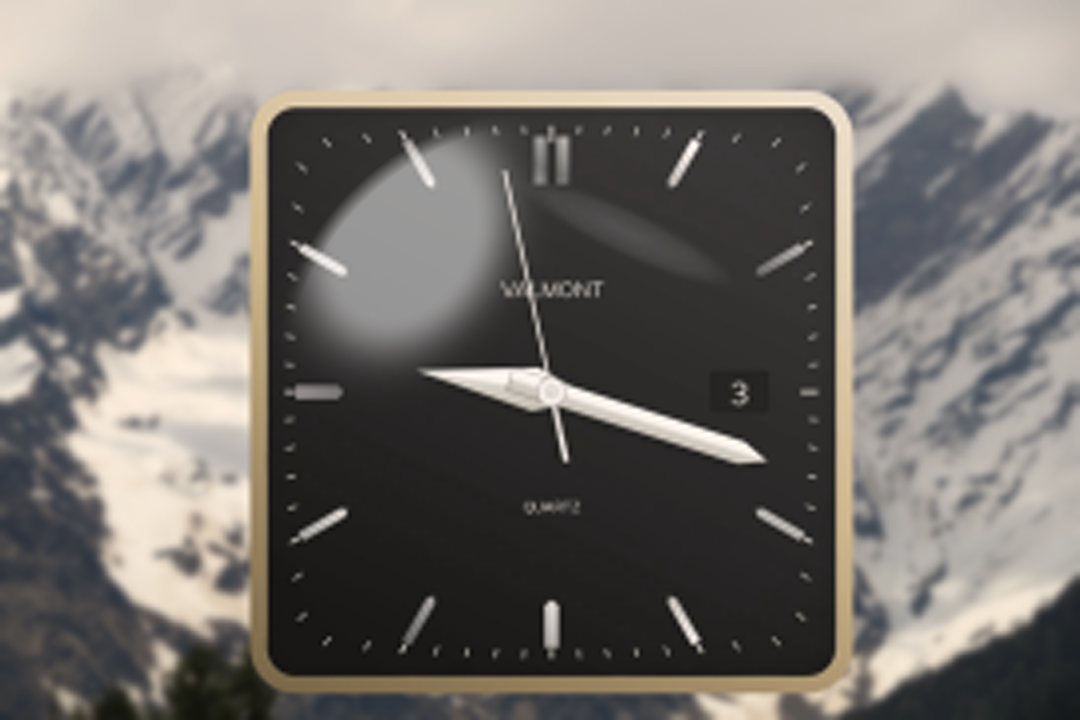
{"hour": 9, "minute": 17, "second": 58}
